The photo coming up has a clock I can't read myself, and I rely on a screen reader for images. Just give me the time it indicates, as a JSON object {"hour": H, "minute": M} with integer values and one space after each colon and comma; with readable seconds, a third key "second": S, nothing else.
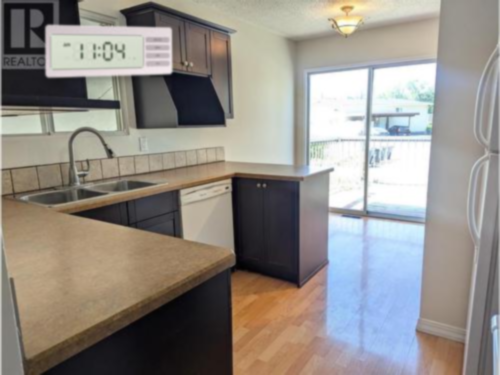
{"hour": 11, "minute": 4}
